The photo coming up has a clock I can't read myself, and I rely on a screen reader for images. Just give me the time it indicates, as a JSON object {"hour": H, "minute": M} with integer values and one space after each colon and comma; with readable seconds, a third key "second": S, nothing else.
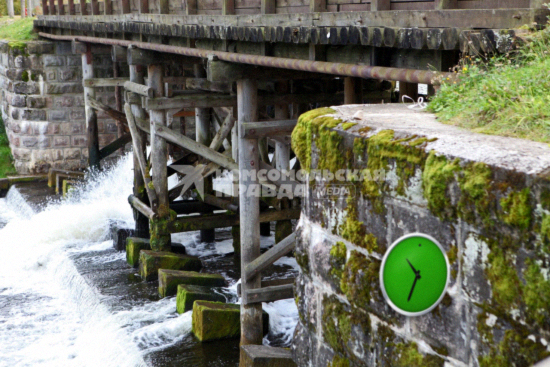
{"hour": 10, "minute": 33}
